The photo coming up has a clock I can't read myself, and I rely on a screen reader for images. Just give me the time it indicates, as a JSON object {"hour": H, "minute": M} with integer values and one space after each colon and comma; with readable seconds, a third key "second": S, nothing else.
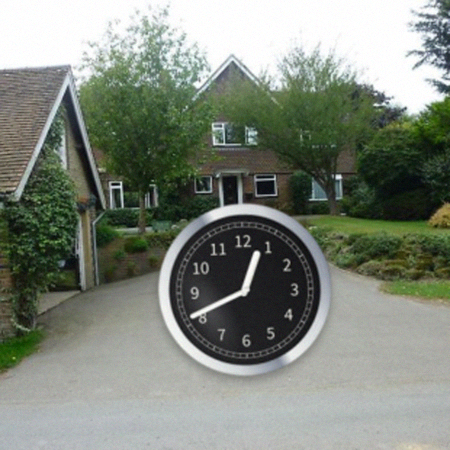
{"hour": 12, "minute": 41}
